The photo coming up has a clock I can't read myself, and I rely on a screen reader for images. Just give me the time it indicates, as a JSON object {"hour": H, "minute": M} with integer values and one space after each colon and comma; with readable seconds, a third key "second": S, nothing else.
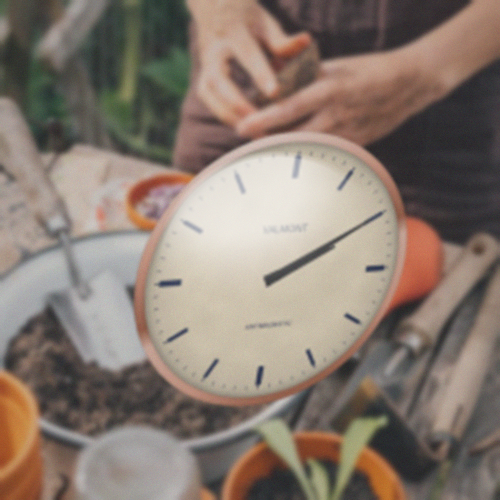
{"hour": 2, "minute": 10}
